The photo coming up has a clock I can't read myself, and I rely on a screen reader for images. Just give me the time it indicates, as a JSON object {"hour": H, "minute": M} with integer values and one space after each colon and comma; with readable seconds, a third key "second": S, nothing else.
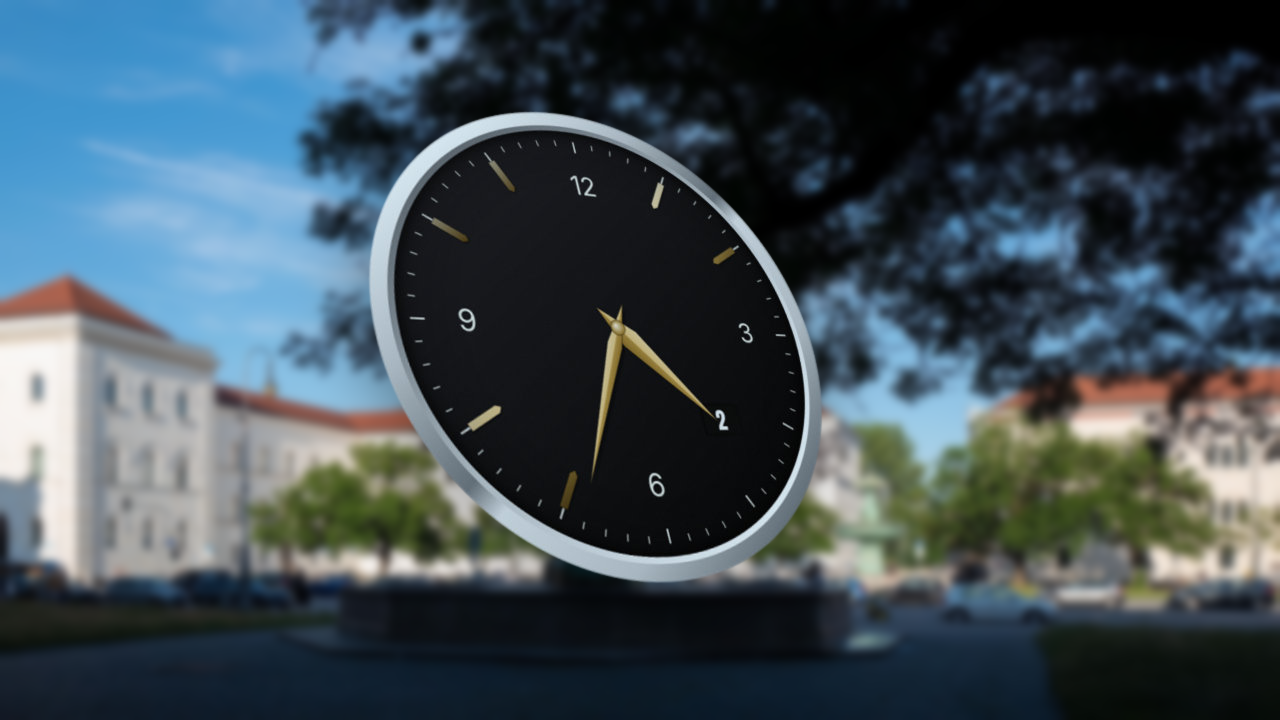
{"hour": 4, "minute": 34}
